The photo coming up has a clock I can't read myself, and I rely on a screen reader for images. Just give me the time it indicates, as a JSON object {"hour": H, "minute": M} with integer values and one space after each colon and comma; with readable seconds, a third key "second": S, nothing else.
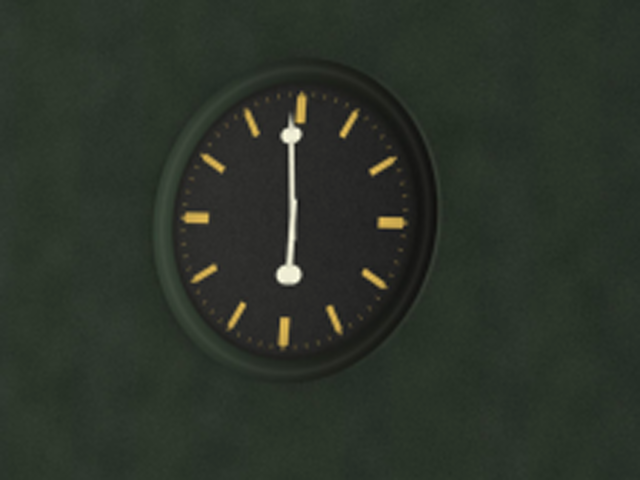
{"hour": 5, "minute": 59}
